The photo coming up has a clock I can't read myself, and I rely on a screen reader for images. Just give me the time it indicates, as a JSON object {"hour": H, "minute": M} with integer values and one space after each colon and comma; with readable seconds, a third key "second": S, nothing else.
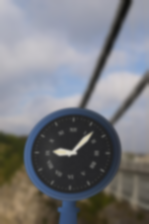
{"hour": 9, "minute": 7}
